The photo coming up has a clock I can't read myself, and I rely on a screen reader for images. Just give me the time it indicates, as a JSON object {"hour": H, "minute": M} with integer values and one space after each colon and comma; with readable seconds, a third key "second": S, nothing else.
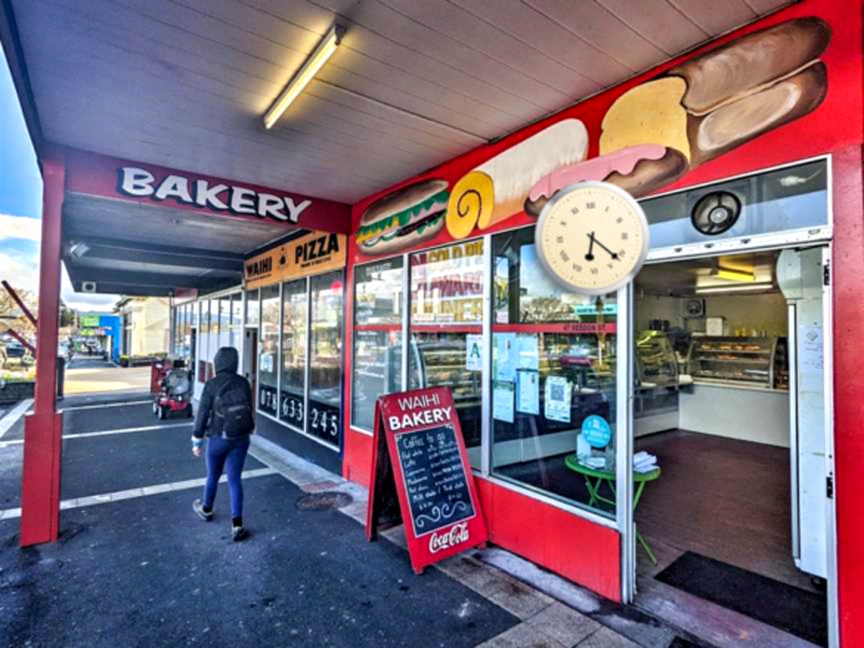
{"hour": 6, "minute": 22}
